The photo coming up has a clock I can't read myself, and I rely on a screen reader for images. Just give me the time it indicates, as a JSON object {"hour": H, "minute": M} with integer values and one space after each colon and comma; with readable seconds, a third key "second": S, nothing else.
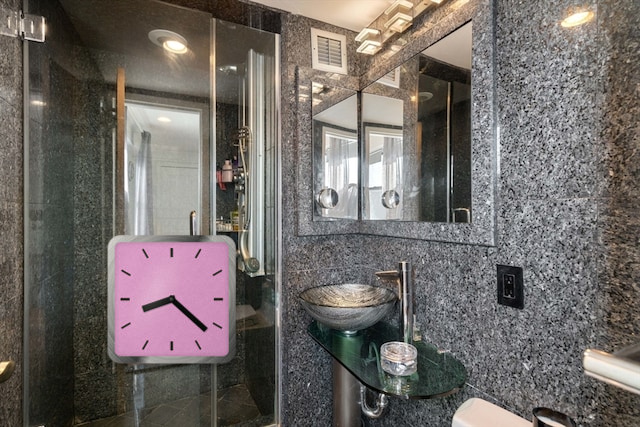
{"hour": 8, "minute": 22}
